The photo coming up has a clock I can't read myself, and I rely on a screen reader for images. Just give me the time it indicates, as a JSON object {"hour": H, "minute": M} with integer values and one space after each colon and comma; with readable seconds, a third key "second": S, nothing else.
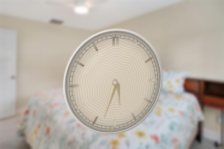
{"hour": 5, "minute": 33}
